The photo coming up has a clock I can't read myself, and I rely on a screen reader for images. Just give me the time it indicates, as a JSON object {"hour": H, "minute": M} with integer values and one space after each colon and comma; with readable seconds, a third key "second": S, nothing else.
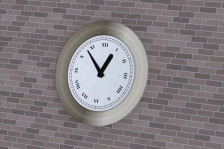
{"hour": 12, "minute": 53}
